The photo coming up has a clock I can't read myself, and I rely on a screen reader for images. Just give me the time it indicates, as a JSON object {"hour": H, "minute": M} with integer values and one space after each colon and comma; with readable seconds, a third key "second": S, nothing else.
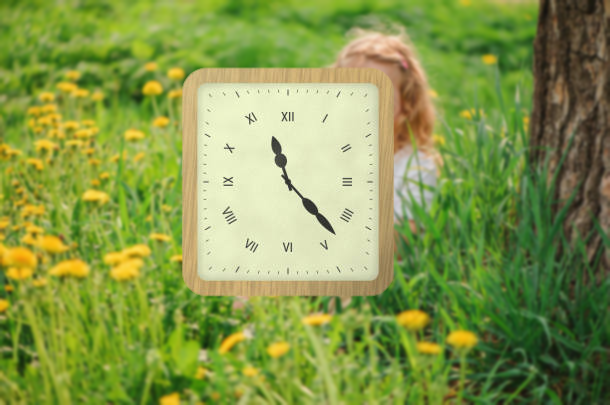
{"hour": 11, "minute": 23}
